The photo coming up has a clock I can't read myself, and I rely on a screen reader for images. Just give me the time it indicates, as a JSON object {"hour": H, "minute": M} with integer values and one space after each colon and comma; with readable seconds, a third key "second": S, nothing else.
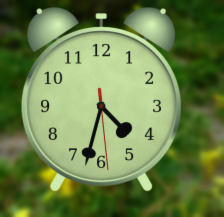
{"hour": 4, "minute": 32, "second": 29}
